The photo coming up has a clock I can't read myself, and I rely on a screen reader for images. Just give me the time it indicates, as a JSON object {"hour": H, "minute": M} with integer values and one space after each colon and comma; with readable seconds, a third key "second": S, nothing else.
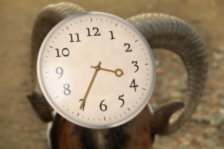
{"hour": 3, "minute": 35}
